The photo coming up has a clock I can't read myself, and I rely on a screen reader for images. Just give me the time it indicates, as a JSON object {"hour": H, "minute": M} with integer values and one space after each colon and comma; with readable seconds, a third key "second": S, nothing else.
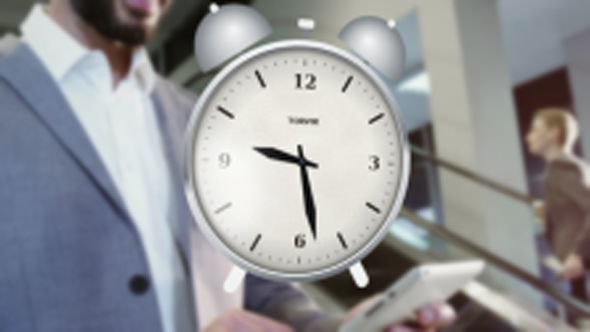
{"hour": 9, "minute": 28}
